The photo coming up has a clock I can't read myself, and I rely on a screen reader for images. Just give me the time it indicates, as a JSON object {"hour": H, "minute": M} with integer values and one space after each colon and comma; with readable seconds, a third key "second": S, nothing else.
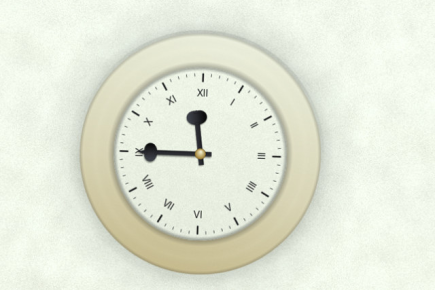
{"hour": 11, "minute": 45}
